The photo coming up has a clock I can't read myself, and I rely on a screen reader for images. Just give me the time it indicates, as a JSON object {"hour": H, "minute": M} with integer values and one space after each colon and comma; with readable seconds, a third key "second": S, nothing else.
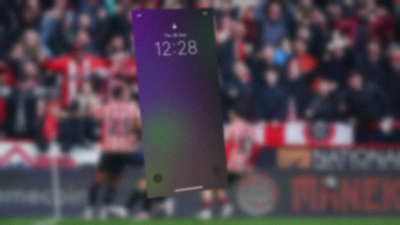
{"hour": 12, "minute": 28}
